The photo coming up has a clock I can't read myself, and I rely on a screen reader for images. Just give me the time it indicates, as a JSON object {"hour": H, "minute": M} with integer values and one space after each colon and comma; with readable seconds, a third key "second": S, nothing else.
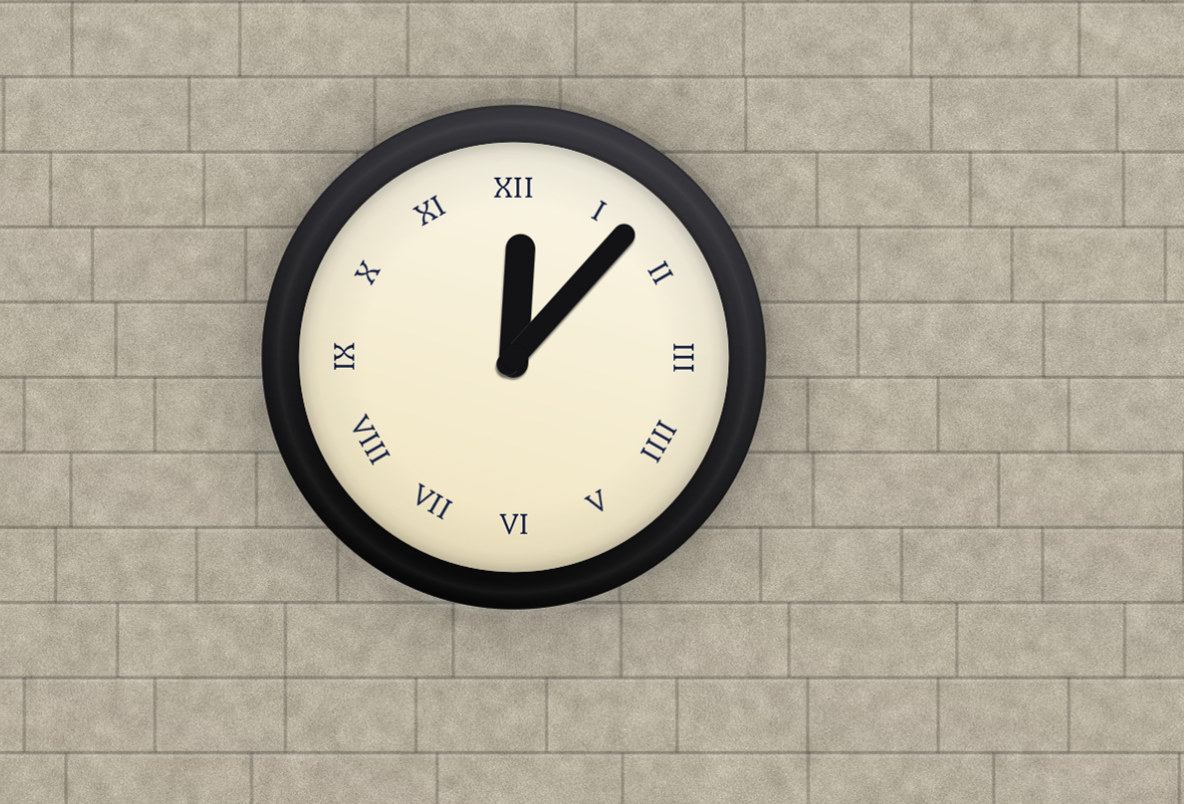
{"hour": 12, "minute": 7}
